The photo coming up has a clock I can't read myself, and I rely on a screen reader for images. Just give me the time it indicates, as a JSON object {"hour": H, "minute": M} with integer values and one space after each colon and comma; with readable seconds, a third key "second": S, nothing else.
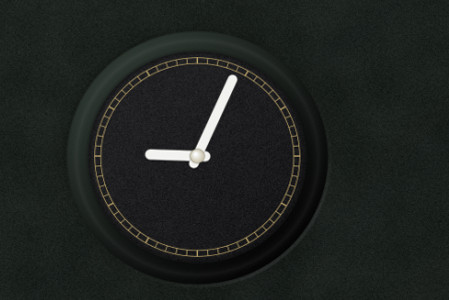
{"hour": 9, "minute": 4}
